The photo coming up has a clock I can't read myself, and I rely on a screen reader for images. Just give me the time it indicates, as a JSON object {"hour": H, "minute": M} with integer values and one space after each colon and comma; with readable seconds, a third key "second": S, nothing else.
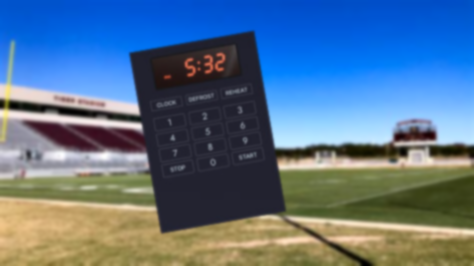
{"hour": 5, "minute": 32}
